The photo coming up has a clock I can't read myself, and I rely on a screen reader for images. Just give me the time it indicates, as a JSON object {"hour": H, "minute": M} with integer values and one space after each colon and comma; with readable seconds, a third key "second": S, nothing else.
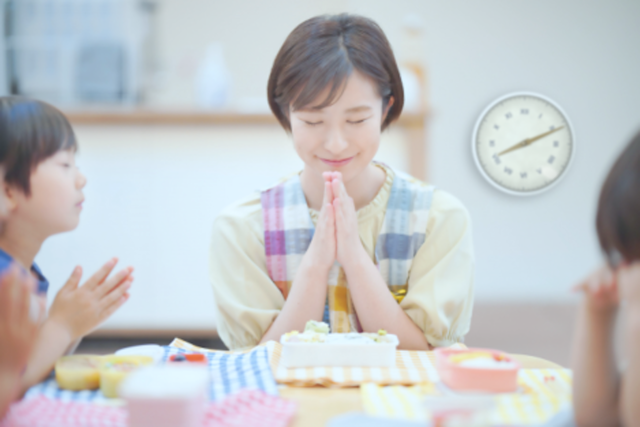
{"hour": 8, "minute": 11}
